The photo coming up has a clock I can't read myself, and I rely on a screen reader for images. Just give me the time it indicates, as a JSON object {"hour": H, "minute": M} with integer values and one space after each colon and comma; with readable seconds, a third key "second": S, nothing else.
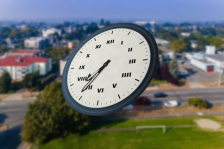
{"hour": 7, "minute": 36}
